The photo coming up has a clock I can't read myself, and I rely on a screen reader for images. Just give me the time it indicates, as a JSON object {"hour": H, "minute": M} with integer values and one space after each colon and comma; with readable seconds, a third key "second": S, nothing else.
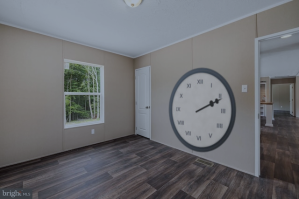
{"hour": 2, "minute": 11}
